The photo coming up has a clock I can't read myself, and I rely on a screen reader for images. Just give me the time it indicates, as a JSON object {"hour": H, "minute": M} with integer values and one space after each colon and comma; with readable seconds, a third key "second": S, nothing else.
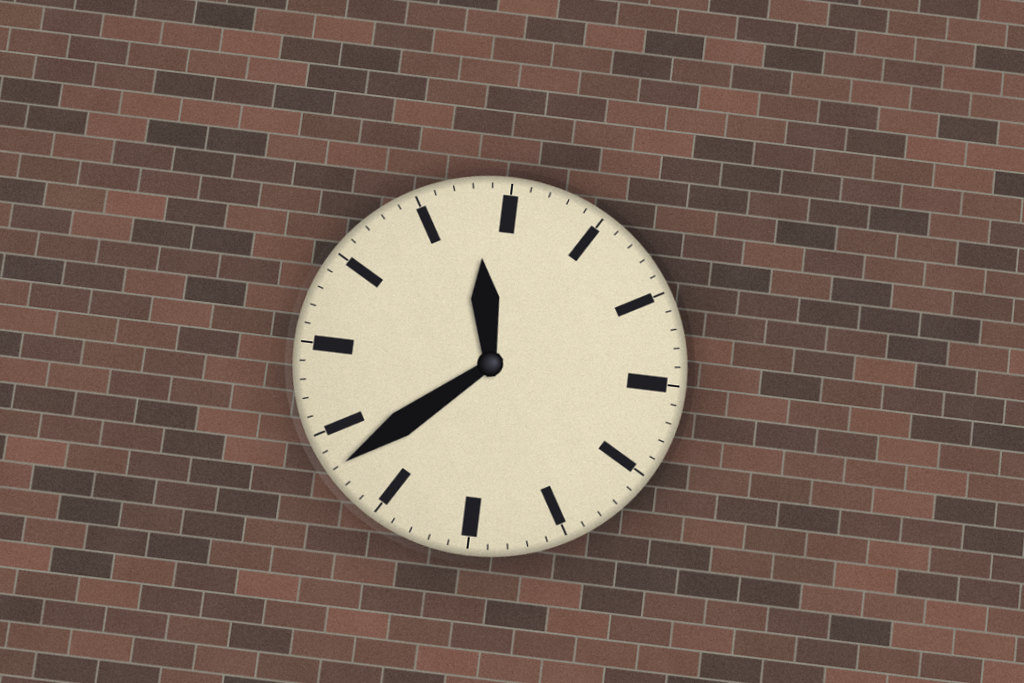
{"hour": 11, "minute": 38}
